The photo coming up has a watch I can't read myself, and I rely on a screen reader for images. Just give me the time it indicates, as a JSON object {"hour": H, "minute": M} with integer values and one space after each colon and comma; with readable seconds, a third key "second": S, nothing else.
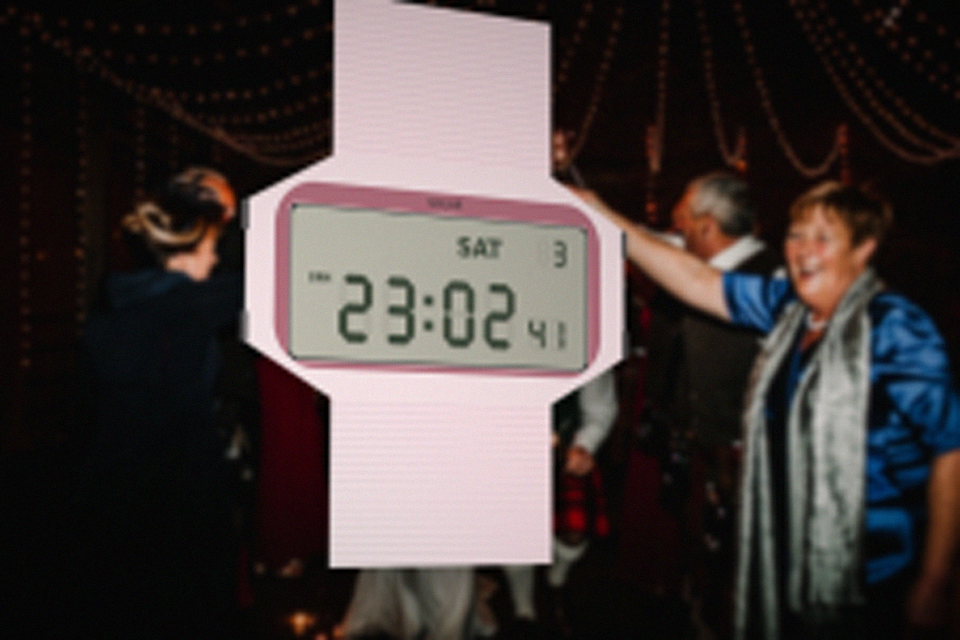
{"hour": 23, "minute": 2, "second": 41}
